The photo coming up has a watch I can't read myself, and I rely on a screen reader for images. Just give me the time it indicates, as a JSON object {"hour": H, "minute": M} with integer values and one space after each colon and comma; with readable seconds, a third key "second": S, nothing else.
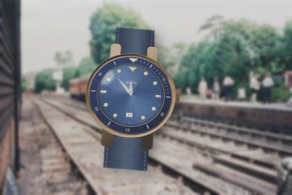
{"hour": 11, "minute": 53}
